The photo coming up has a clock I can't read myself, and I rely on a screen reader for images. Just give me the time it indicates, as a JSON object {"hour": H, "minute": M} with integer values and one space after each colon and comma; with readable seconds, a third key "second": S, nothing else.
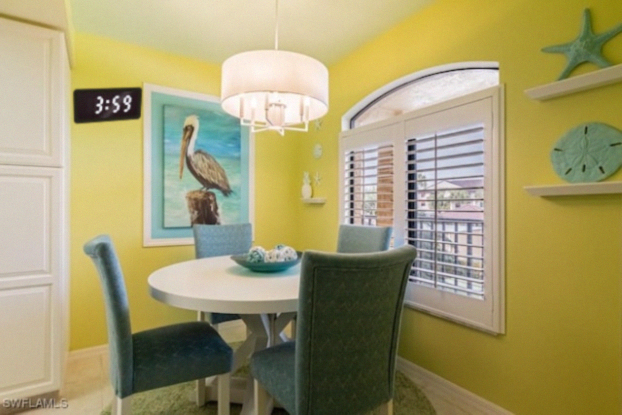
{"hour": 3, "minute": 59}
